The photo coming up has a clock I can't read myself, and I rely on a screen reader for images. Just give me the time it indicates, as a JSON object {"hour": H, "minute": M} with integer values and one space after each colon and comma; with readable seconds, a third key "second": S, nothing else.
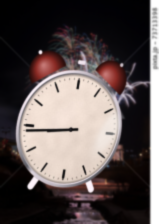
{"hour": 8, "minute": 44}
